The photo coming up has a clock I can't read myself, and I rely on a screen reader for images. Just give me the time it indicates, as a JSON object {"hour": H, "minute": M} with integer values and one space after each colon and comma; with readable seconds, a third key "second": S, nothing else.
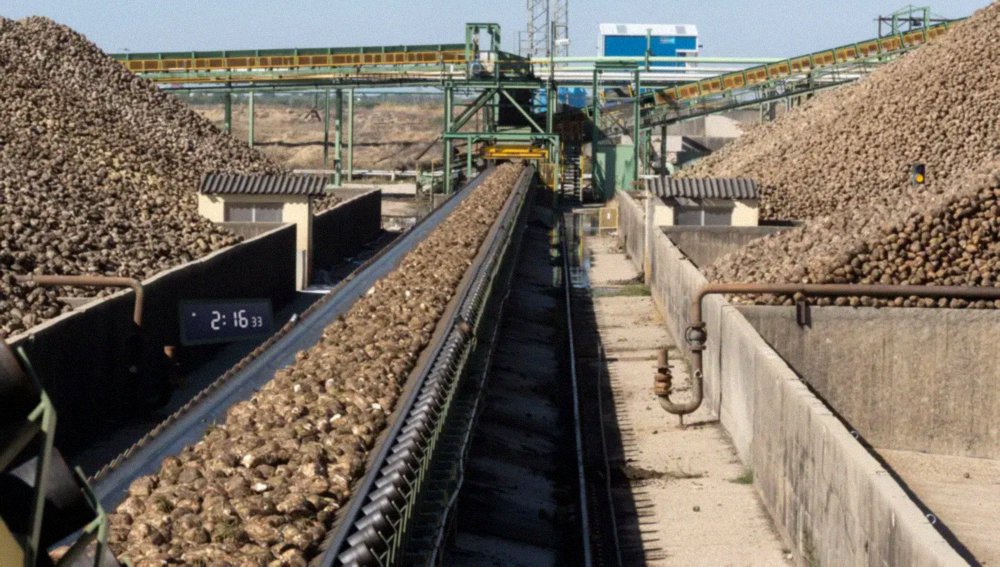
{"hour": 2, "minute": 16}
